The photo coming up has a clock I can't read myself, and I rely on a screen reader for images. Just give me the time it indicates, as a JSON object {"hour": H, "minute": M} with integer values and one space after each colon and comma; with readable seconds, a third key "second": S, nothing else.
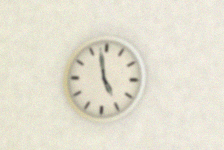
{"hour": 4, "minute": 58}
